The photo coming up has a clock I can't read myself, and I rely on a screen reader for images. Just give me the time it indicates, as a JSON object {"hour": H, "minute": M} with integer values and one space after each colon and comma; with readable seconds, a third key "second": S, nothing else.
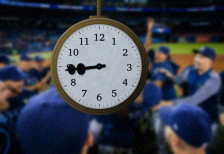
{"hour": 8, "minute": 44}
